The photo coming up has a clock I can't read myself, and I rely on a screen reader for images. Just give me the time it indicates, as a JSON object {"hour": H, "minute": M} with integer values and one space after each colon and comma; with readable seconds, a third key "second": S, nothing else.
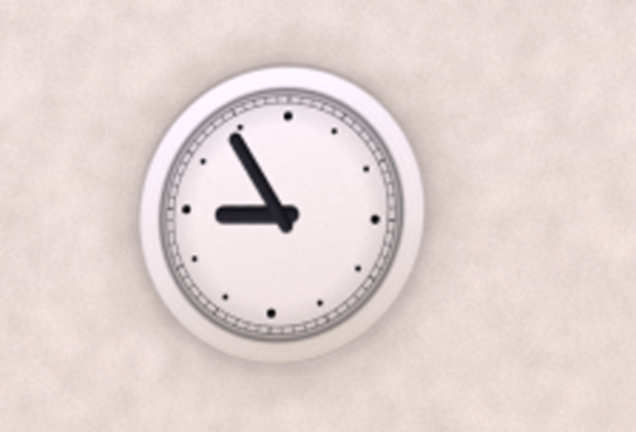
{"hour": 8, "minute": 54}
